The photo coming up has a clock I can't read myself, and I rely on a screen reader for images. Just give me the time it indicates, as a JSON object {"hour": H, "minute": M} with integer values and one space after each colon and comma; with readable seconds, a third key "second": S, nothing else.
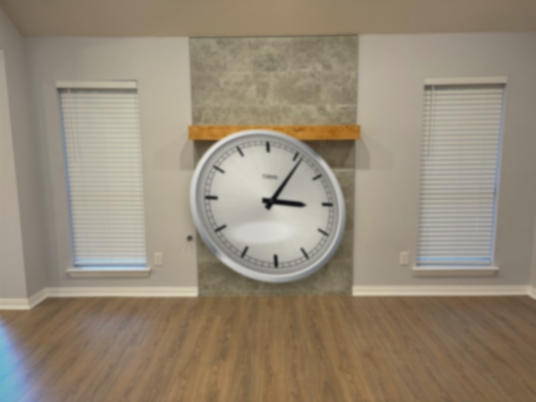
{"hour": 3, "minute": 6}
